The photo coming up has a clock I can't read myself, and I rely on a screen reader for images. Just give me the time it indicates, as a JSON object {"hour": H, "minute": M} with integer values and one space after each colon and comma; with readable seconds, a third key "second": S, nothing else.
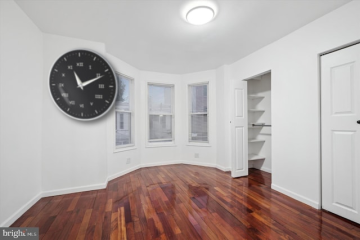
{"hour": 11, "minute": 11}
